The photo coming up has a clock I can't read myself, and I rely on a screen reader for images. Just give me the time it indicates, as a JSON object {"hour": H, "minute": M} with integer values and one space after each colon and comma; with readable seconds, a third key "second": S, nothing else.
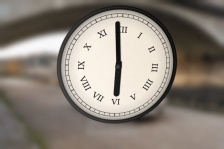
{"hour": 5, "minute": 59}
